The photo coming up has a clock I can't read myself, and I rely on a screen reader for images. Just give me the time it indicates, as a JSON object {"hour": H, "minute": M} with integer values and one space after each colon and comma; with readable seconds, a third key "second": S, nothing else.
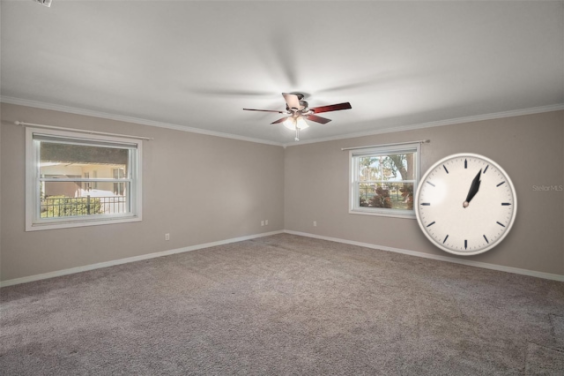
{"hour": 1, "minute": 4}
